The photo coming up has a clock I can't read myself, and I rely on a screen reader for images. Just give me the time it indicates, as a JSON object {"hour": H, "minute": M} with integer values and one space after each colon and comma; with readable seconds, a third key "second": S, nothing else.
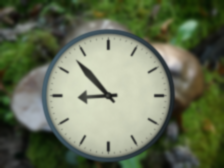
{"hour": 8, "minute": 53}
